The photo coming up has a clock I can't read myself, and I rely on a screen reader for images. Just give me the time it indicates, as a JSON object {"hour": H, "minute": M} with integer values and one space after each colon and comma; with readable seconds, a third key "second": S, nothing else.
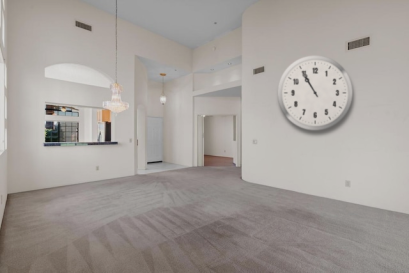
{"hour": 10, "minute": 55}
